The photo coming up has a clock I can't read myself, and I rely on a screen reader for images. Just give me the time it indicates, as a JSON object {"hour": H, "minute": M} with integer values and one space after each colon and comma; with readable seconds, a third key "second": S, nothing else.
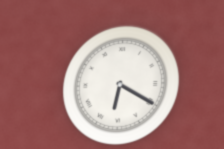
{"hour": 6, "minute": 20}
